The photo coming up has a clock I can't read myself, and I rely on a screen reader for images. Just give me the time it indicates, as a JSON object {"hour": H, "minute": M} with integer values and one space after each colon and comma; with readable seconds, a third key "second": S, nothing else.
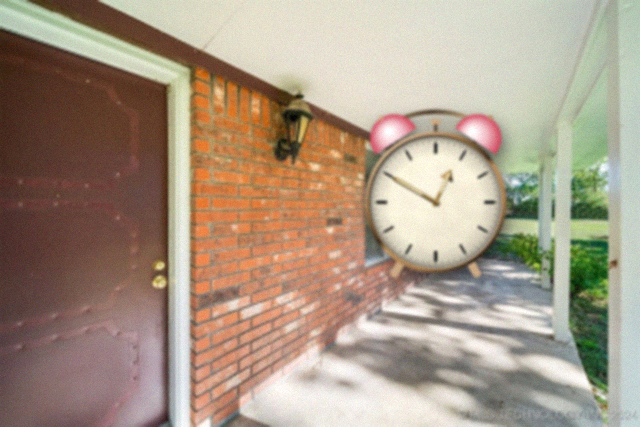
{"hour": 12, "minute": 50}
